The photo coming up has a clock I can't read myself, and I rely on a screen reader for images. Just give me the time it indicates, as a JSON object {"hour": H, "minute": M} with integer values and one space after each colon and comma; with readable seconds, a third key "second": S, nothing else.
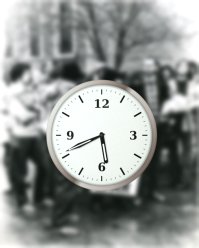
{"hour": 5, "minute": 41}
